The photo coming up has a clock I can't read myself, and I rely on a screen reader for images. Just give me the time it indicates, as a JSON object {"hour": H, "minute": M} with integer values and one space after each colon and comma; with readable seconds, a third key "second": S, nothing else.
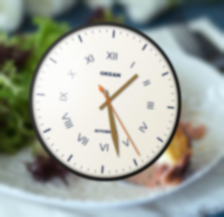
{"hour": 1, "minute": 27, "second": 24}
